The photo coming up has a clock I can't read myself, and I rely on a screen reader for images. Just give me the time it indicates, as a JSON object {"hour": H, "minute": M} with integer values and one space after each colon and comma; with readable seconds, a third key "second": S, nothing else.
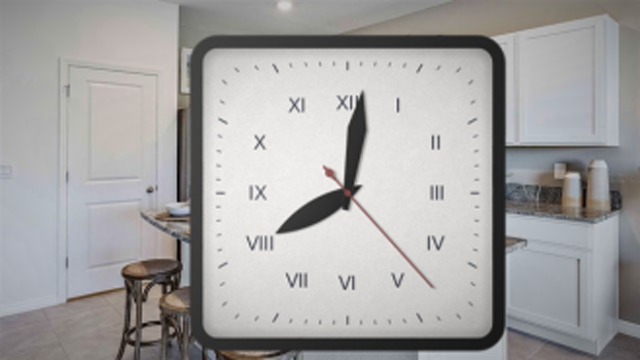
{"hour": 8, "minute": 1, "second": 23}
